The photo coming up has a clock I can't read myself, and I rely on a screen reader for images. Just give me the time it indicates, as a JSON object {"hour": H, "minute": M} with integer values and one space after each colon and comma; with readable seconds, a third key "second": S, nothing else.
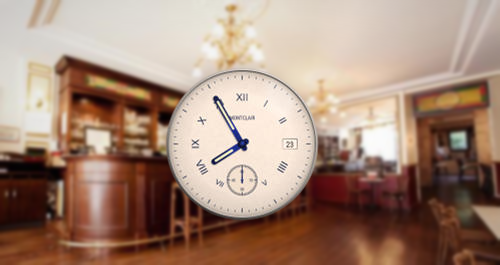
{"hour": 7, "minute": 55}
